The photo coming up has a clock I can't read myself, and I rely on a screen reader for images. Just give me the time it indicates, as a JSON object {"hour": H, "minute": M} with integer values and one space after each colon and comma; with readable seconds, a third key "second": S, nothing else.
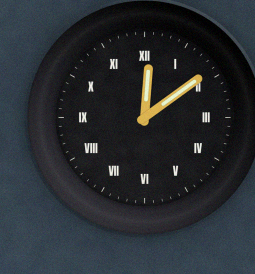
{"hour": 12, "minute": 9}
